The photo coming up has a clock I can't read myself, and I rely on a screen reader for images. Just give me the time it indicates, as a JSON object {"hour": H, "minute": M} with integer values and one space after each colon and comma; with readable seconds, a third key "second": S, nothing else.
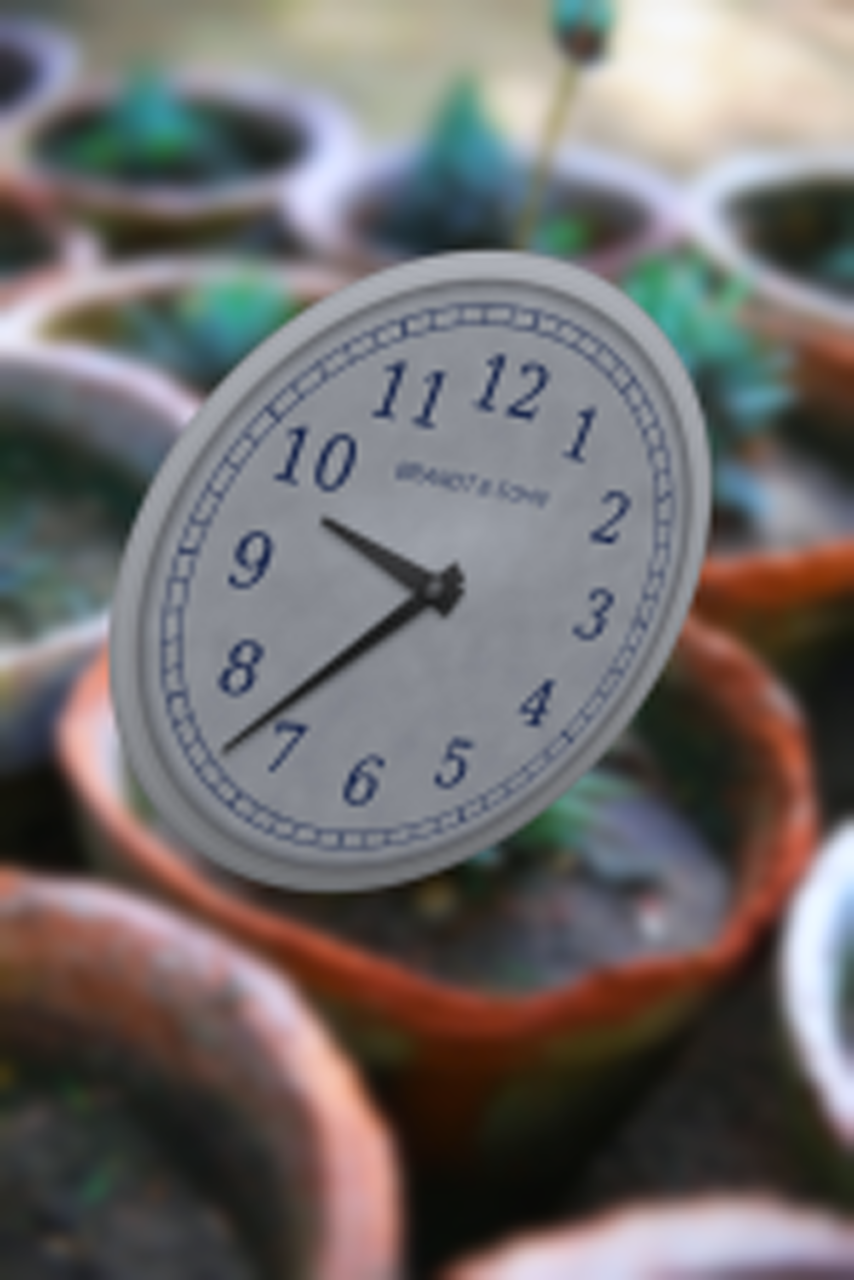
{"hour": 9, "minute": 37}
